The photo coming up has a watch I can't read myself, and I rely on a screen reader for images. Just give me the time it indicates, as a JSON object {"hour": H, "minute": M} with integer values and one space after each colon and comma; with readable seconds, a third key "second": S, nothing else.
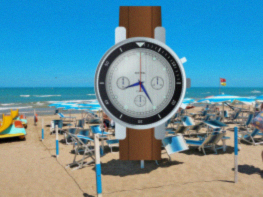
{"hour": 8, "minute": 25}
